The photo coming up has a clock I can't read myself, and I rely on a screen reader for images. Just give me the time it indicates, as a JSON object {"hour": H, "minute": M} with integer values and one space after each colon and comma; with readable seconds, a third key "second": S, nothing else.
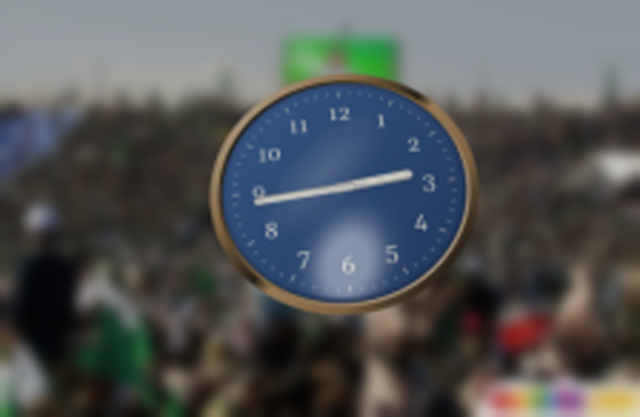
{"hour": 2, "minute": 44}
